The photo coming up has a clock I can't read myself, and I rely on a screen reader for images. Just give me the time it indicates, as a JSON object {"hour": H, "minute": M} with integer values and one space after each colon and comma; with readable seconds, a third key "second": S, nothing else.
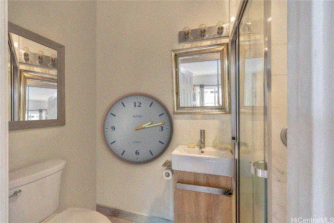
{"hour": 2, "minute": 13}
